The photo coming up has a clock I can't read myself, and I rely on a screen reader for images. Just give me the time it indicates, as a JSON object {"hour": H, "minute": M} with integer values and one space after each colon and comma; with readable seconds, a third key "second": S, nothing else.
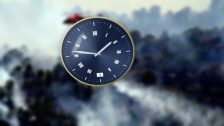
{"hour": 1, "minute": 47}
